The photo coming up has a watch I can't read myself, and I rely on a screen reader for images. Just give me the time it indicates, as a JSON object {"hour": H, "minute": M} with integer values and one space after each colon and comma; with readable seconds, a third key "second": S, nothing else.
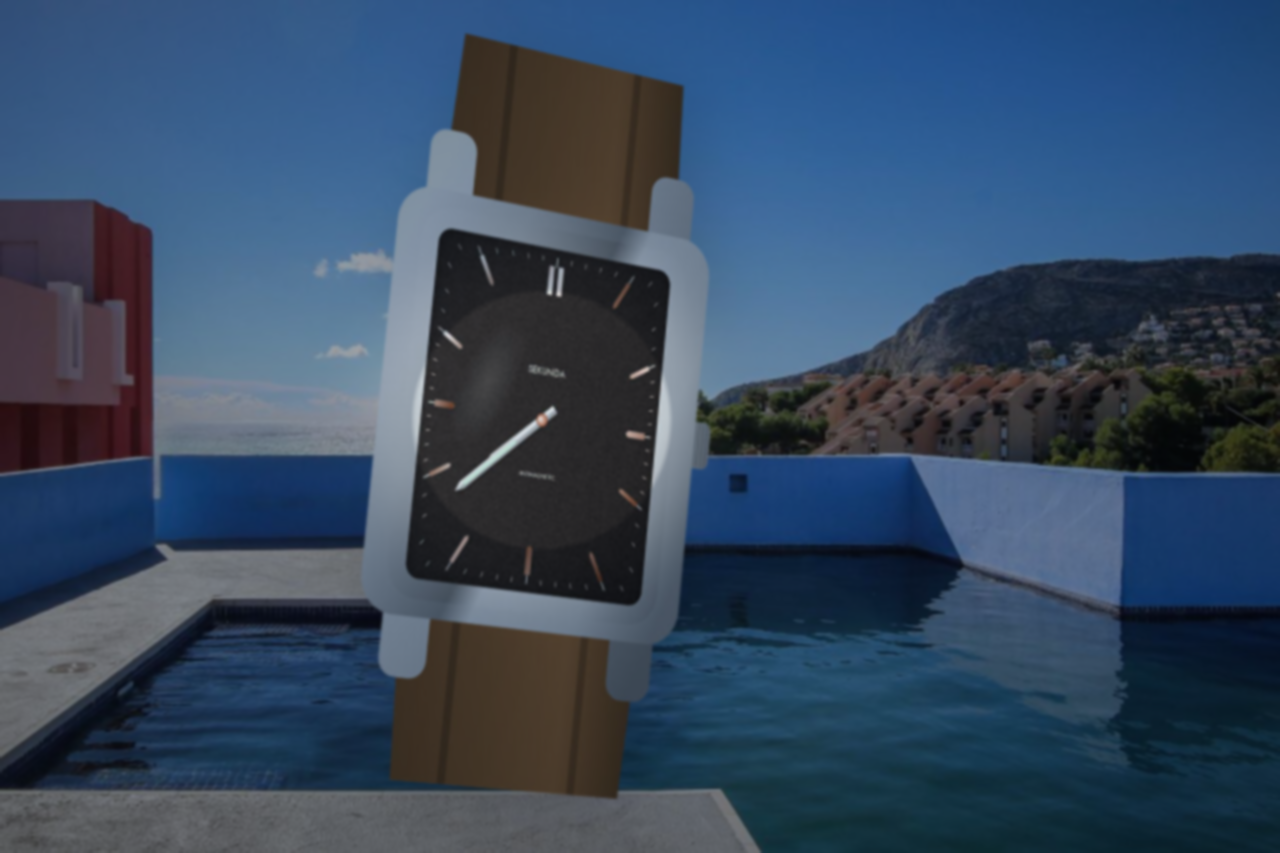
{"hour": 7, "minute": 38}
